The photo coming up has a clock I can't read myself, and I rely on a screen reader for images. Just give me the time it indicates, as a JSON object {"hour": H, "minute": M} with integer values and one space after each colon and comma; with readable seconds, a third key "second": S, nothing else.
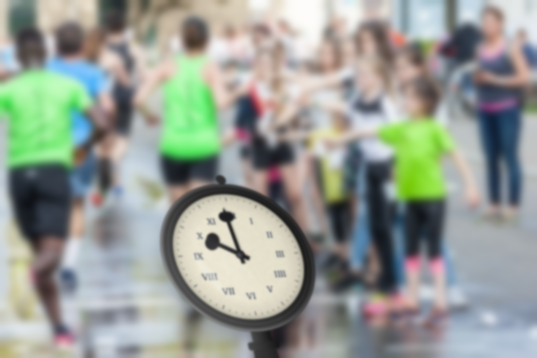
{"hour": 9, "minute": 59}
